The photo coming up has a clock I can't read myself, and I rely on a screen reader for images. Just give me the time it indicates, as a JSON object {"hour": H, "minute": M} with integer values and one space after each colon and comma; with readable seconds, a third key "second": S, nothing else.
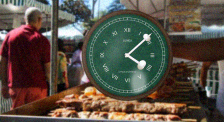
{"hour": 4, "minute": 8}
